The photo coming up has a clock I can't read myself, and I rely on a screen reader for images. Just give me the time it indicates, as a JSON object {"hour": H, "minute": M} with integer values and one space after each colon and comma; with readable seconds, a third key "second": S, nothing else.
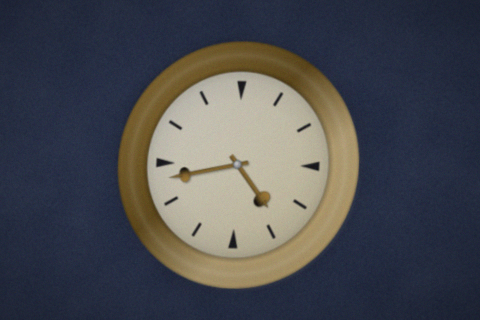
{"hour": 4, "minute": 43}
